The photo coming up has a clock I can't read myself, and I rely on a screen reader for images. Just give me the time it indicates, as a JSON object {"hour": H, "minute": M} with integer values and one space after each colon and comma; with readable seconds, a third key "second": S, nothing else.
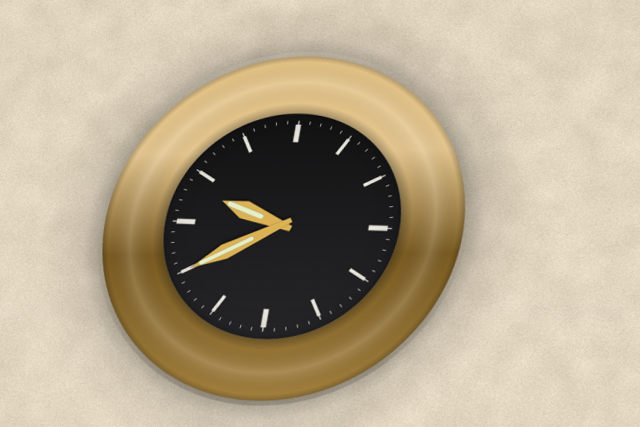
{"hour": 9, "minute": 40}
